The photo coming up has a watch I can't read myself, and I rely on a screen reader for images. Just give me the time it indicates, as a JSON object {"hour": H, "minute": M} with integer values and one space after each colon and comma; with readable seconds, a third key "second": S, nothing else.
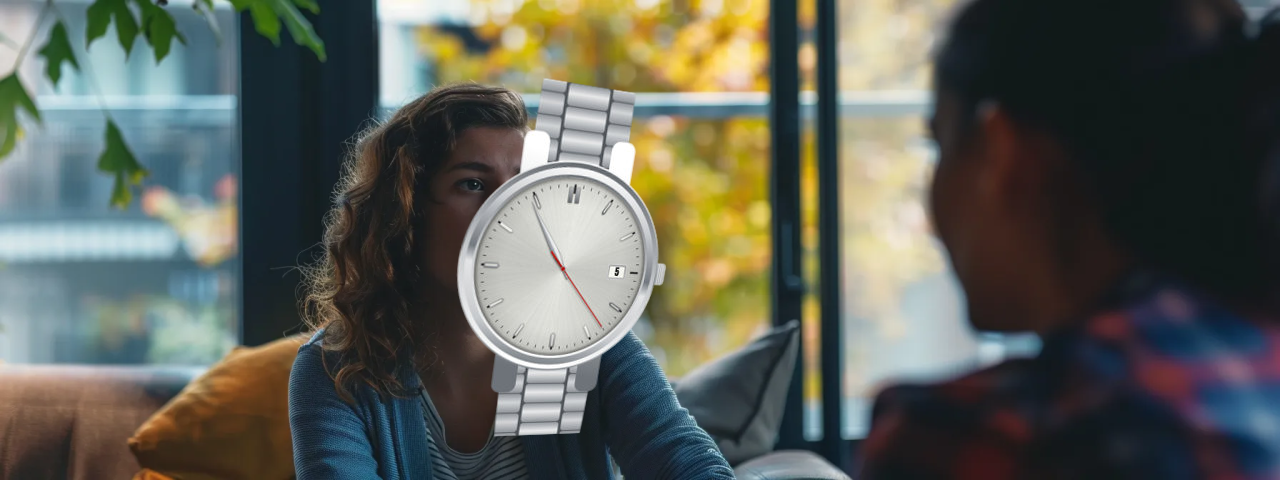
{"hour": 10, "minute": 54, "second": 23}
